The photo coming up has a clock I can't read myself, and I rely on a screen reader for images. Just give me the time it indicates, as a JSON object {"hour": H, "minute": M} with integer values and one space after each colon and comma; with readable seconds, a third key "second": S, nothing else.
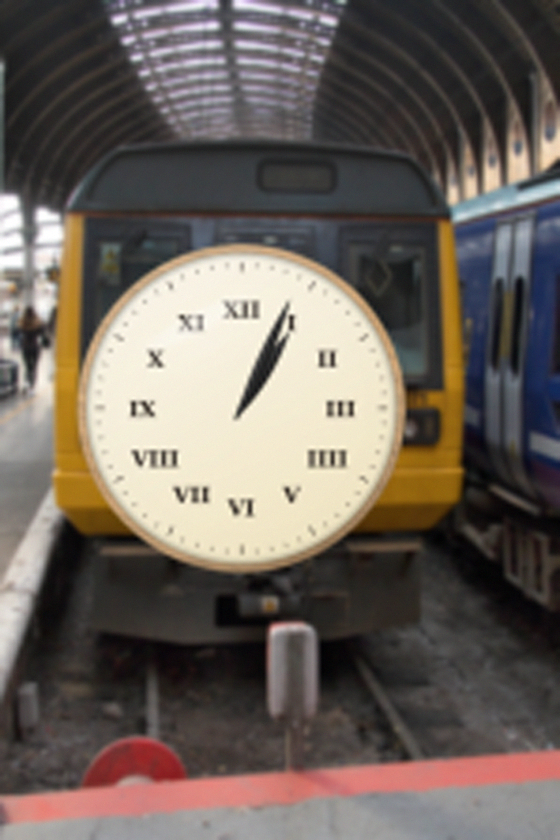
{"hour": 1, "minute": 4}
